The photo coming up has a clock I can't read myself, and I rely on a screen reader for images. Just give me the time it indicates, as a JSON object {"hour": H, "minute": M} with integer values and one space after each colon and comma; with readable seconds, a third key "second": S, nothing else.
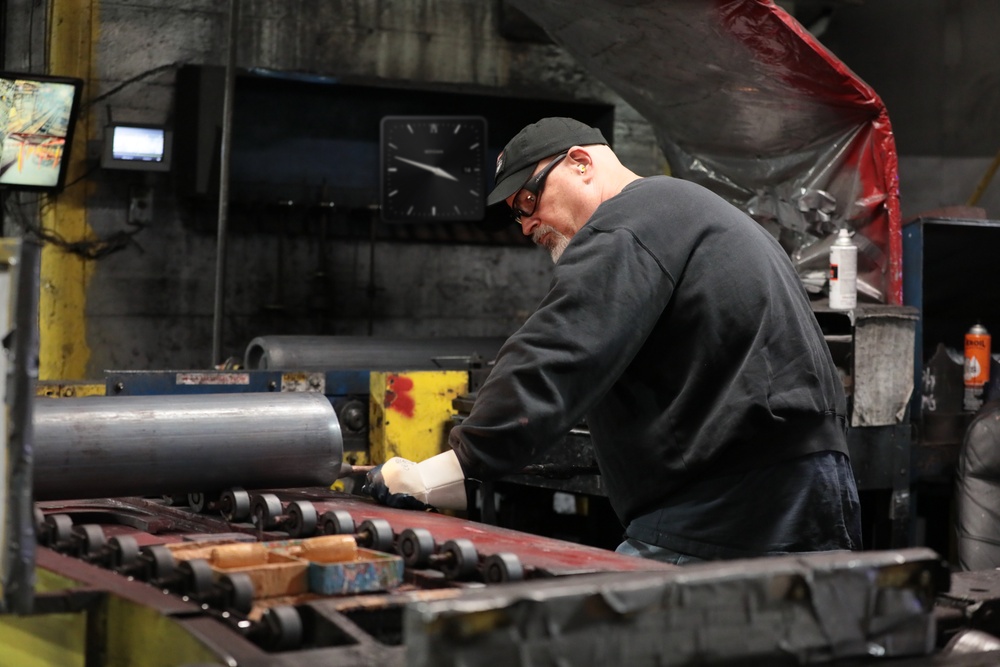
{"hour": 3, "minute": 48}
